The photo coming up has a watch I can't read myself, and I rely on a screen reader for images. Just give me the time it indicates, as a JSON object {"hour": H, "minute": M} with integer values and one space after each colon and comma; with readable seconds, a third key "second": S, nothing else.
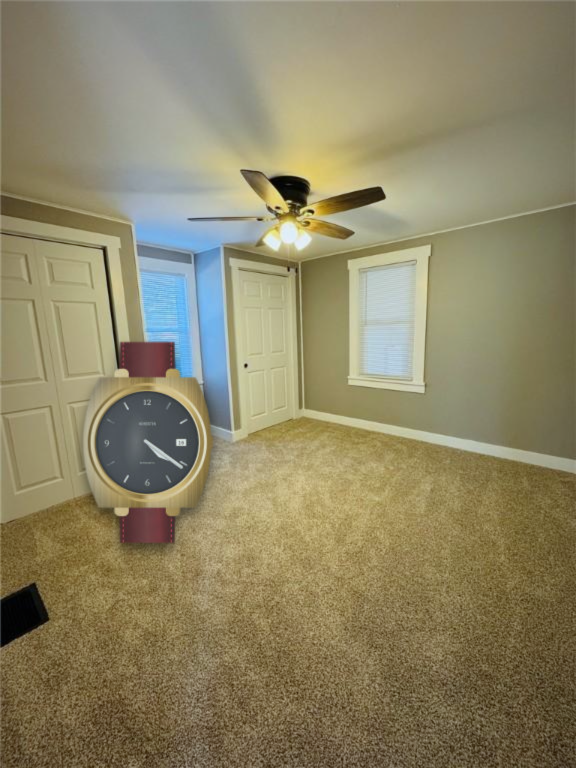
{"hour": 4, "minute": 21}
